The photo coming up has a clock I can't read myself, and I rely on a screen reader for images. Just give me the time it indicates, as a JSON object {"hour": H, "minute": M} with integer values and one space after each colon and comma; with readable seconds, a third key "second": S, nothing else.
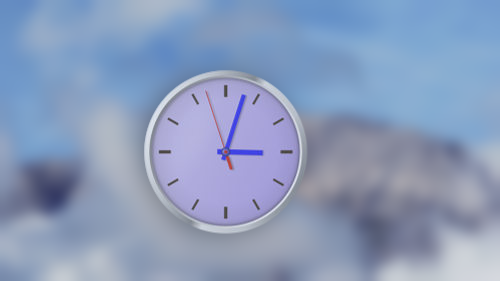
{"hour": 3, "minute": 2, "second": 57}
